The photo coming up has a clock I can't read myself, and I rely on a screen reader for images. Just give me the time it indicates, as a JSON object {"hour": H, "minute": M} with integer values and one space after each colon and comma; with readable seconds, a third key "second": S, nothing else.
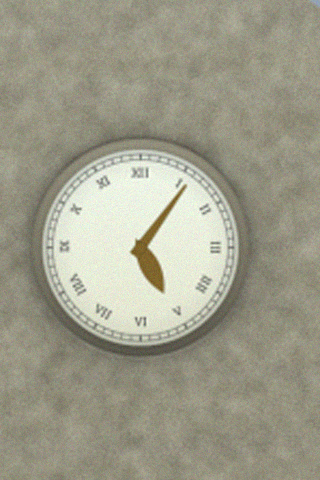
{"hour": 5, "minute": 6}
